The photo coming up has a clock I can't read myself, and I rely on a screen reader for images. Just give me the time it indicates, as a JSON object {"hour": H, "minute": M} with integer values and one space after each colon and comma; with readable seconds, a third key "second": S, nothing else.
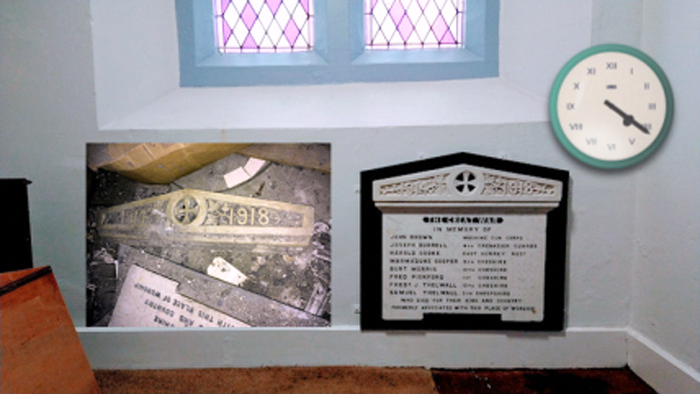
{"hour": 4, "minute": 21}
